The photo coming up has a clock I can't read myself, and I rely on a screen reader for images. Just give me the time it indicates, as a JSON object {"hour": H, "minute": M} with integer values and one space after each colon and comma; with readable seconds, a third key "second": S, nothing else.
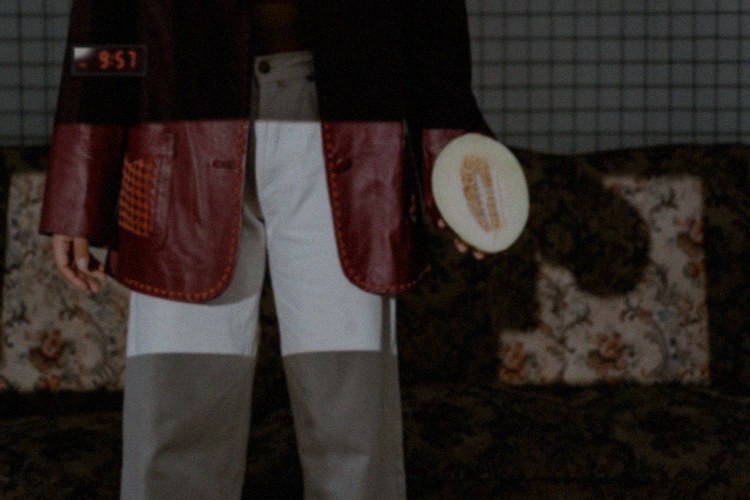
{"hour": 9, "minute": 57}
